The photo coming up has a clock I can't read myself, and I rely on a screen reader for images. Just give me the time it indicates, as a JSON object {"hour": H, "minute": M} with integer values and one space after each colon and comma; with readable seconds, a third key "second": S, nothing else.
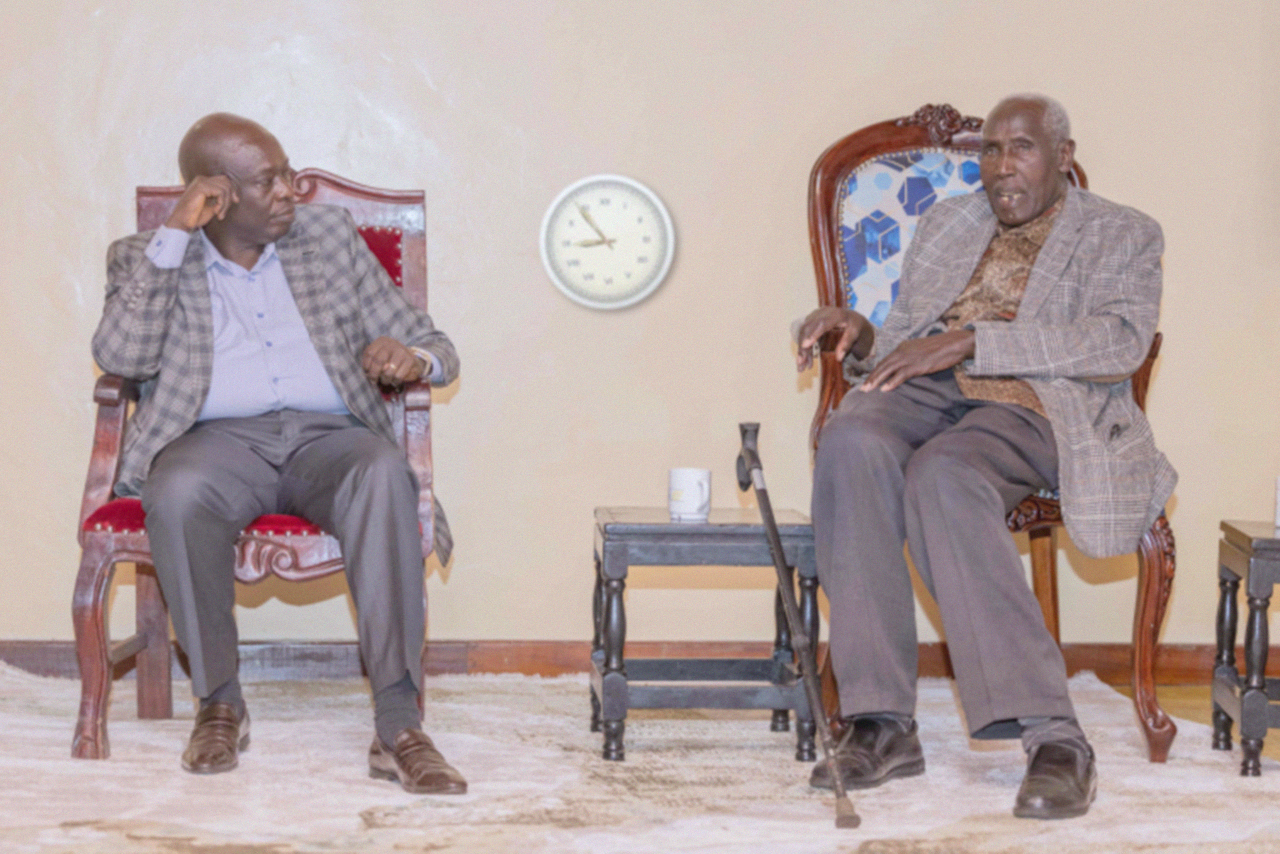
{"hour": 8, "minute": 54}
